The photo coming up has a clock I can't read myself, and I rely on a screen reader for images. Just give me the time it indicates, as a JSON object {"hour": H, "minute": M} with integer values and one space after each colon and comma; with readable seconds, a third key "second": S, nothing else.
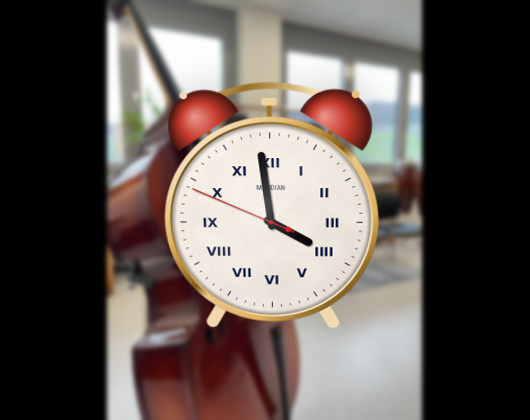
{"hour": 3, "minute": 58, "second": 49}
